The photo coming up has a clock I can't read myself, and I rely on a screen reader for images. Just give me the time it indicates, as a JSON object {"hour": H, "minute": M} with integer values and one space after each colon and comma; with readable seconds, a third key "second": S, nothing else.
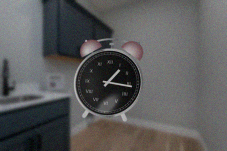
{"hour": 1, "minute": 16}
